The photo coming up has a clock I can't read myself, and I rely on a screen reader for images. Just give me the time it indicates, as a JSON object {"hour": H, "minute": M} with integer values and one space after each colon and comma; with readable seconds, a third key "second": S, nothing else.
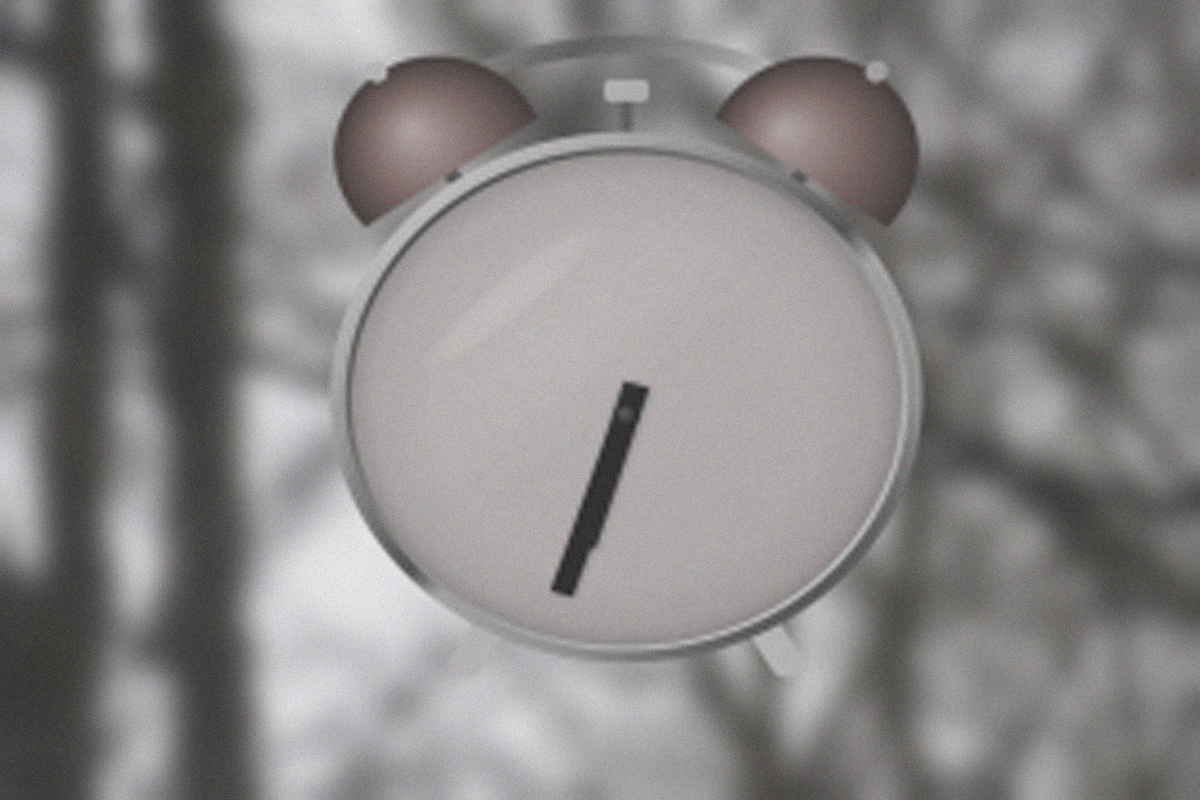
{"hour": 6, "minute": 33}
